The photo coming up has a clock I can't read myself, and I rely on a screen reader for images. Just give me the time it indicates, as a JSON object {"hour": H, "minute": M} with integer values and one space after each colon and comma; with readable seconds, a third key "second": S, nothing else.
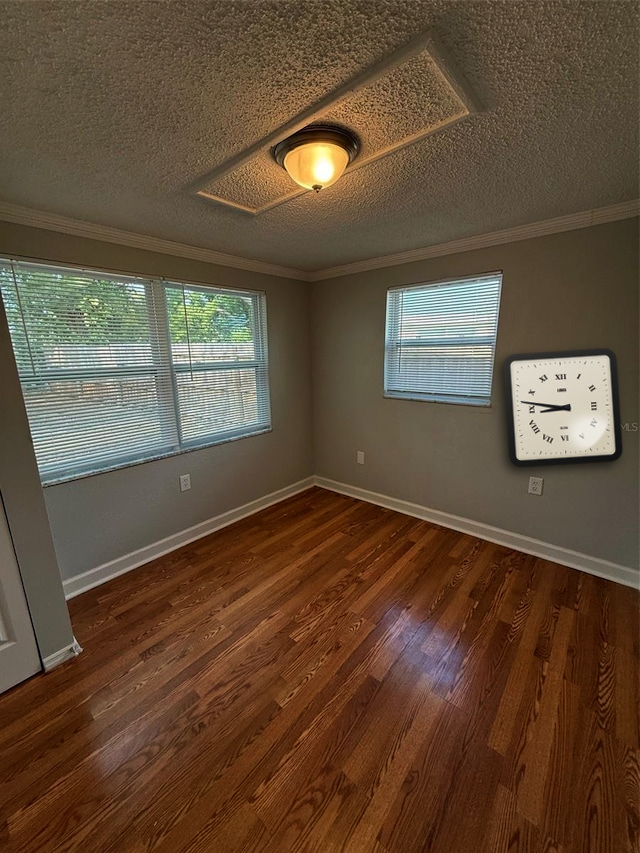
{"hour": 8, "minute": 47}
